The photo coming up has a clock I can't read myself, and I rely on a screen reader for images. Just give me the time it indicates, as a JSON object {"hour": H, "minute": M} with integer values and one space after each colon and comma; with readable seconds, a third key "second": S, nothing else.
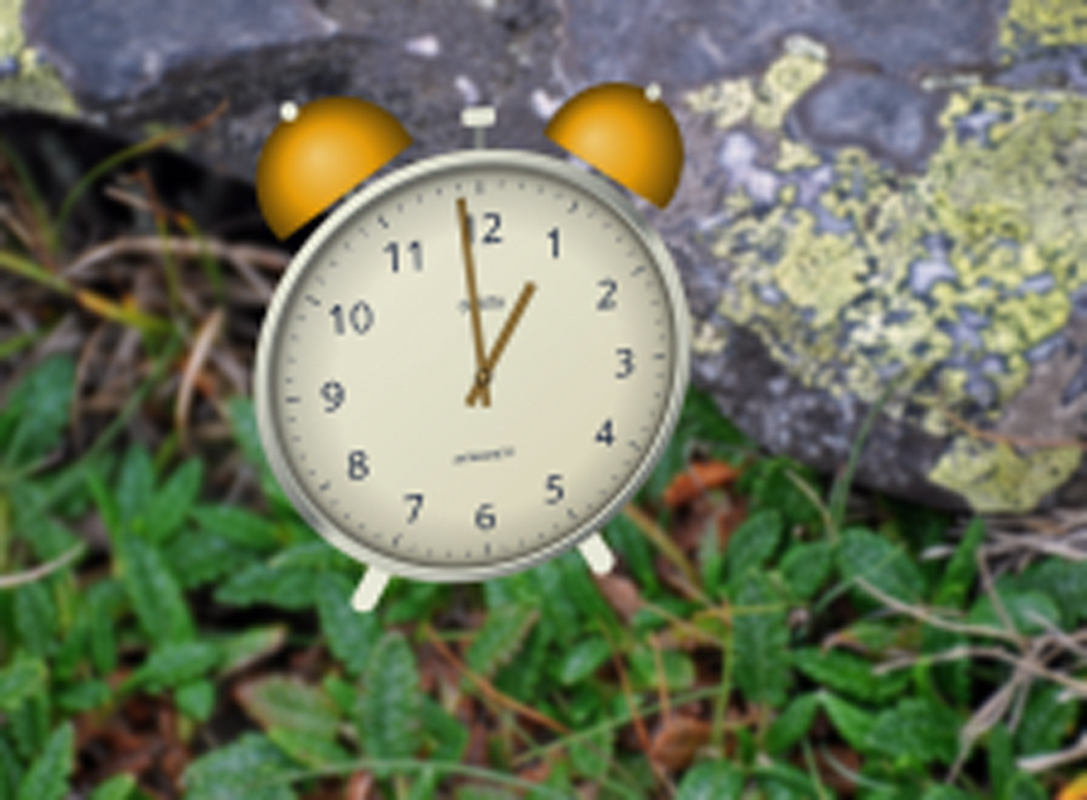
{"hour": 12, "minute": 59}
